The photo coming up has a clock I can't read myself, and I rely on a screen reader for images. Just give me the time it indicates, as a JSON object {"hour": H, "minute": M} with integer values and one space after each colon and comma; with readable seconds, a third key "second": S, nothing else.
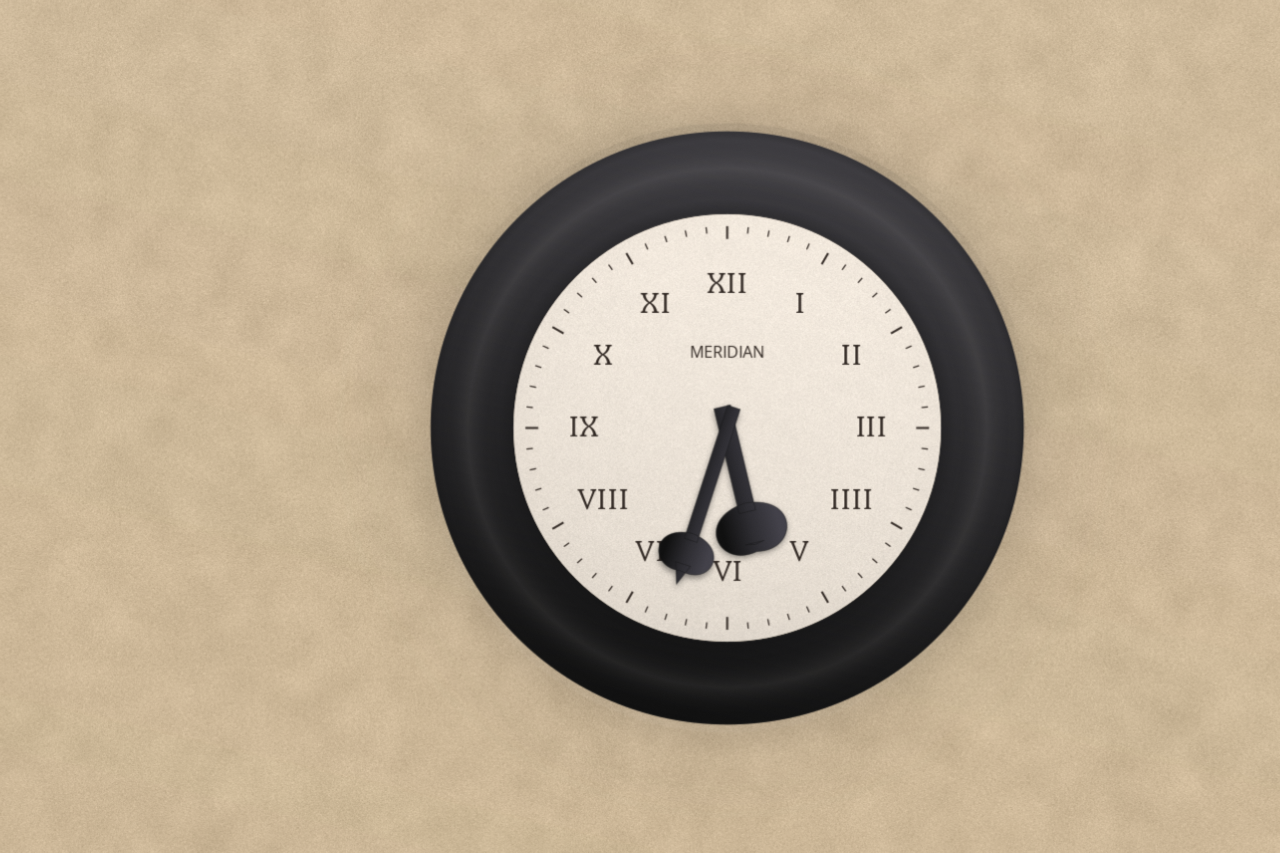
{"hour": 5, "minute": 33}
